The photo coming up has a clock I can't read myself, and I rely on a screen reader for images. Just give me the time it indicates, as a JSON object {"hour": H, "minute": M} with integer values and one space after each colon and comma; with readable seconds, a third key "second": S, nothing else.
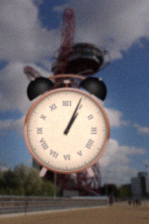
{"hour": 1, "minute": 4}
